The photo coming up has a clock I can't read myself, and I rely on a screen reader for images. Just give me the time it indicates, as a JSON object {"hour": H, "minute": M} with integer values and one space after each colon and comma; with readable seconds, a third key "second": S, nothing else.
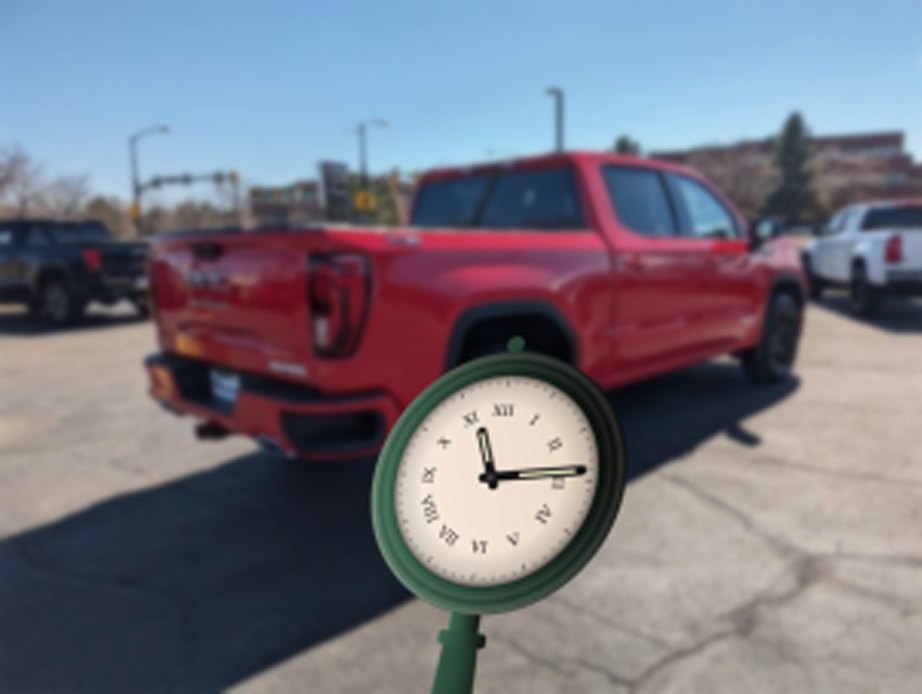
{"hour": 11, "minute": 14}
